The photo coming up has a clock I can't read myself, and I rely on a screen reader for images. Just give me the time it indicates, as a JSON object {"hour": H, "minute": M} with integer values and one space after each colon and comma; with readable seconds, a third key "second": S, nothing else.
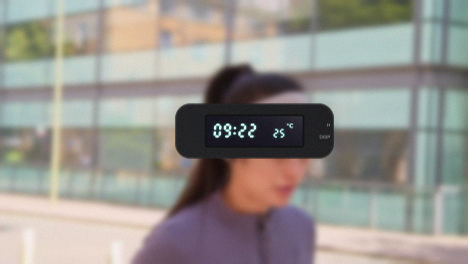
{"hour": 9, "minute": 22}
